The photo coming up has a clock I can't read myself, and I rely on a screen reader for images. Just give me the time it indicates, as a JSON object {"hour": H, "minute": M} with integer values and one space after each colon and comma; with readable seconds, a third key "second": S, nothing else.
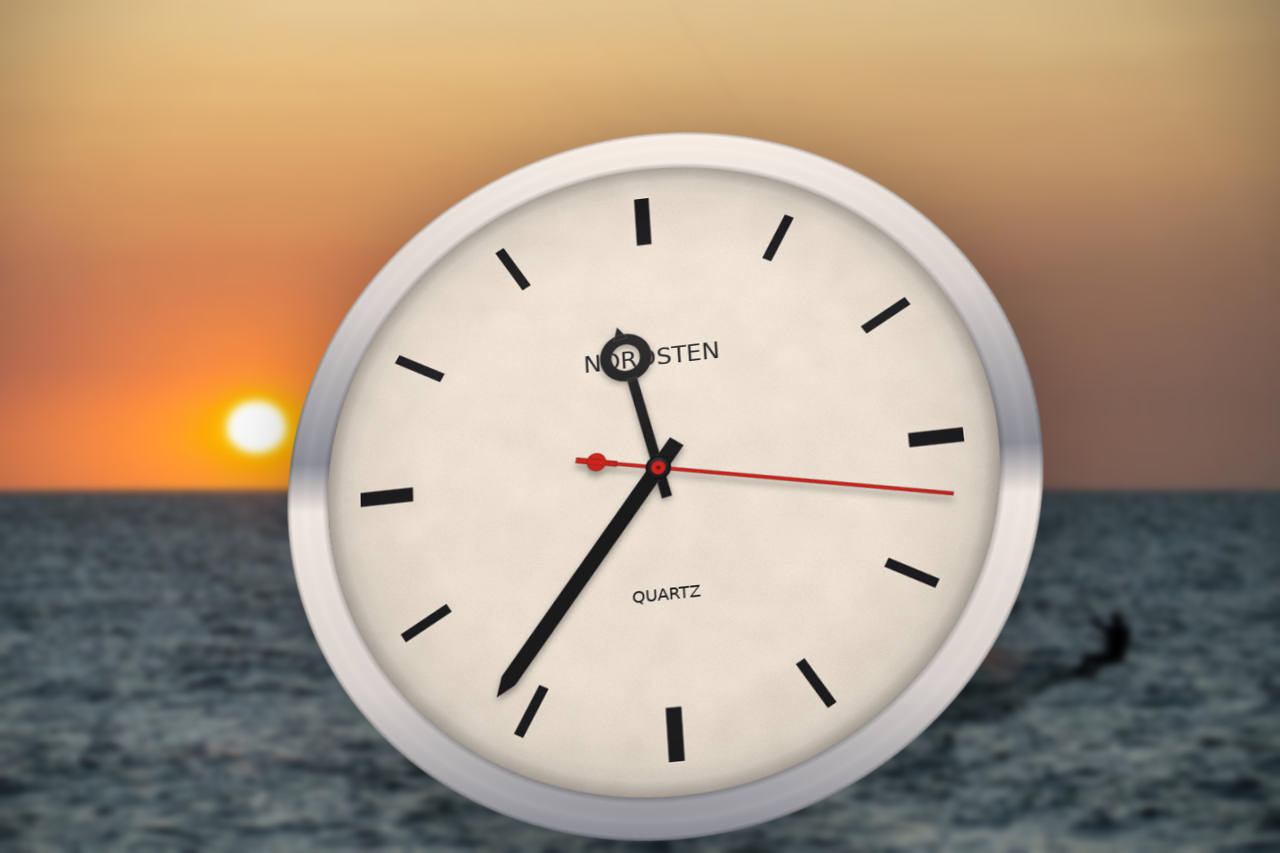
{"hour": 11, "minute": 36, "second": 17}
